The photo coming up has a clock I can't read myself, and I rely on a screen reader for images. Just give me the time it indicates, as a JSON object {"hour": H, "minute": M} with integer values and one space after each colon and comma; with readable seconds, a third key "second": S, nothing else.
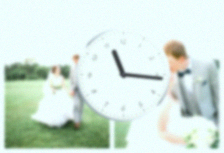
{"hour": 11, "minute": 16}
